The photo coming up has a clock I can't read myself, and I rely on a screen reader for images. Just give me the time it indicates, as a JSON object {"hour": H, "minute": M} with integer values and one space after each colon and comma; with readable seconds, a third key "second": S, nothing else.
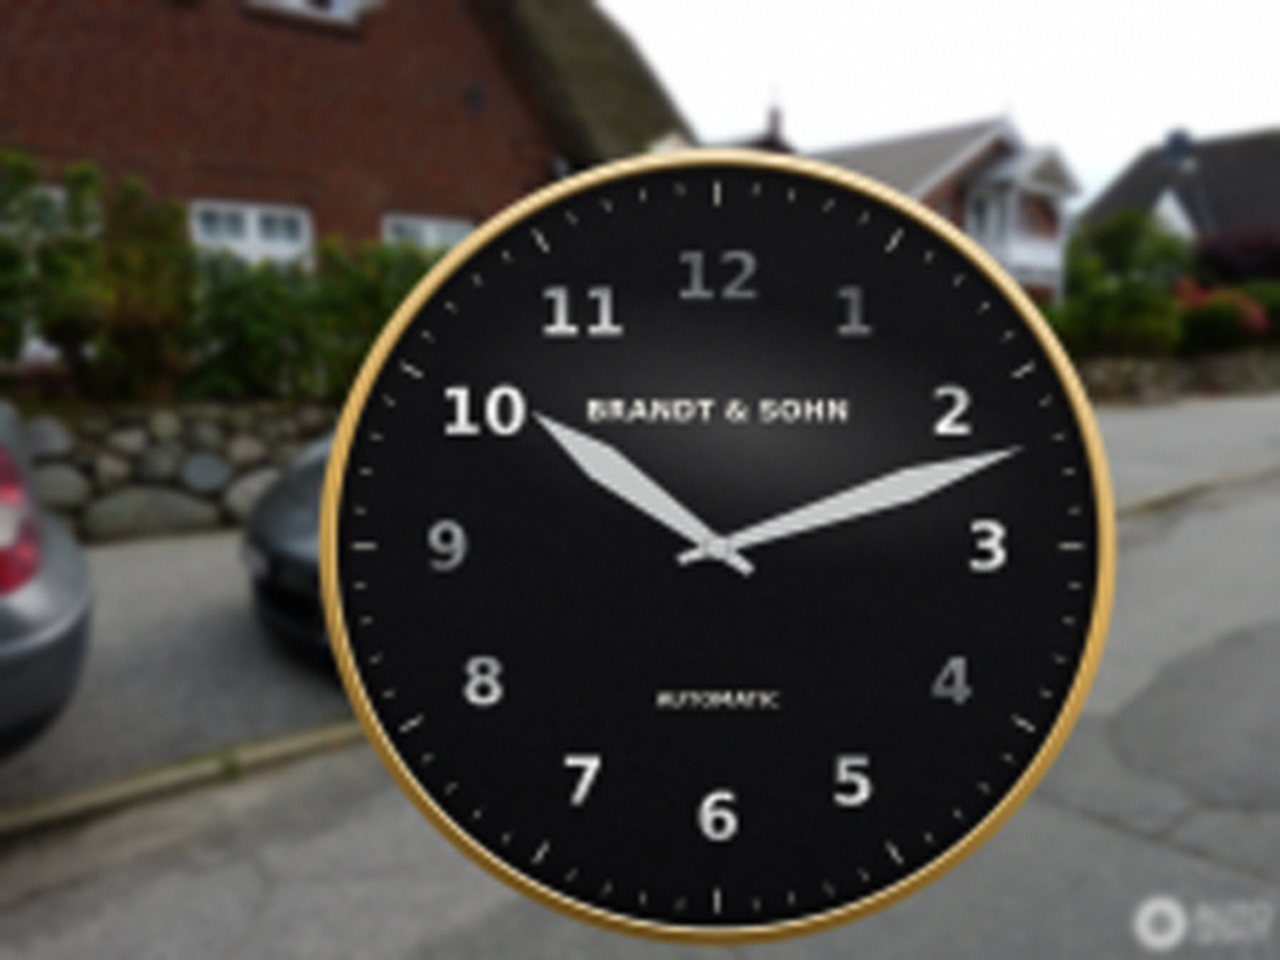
{"hour": 10, "minute": 12}
